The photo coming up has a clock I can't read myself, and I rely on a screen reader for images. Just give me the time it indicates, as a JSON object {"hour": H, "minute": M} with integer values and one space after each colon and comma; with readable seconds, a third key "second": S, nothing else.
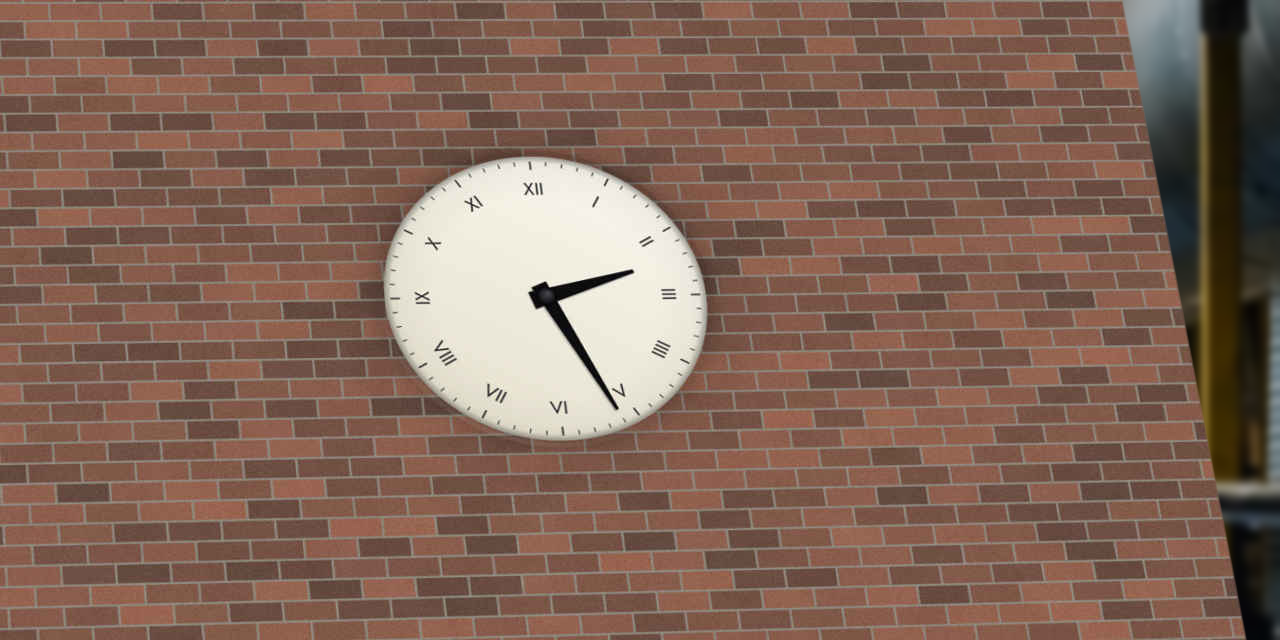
{"hour": 2, "minute": 26}
